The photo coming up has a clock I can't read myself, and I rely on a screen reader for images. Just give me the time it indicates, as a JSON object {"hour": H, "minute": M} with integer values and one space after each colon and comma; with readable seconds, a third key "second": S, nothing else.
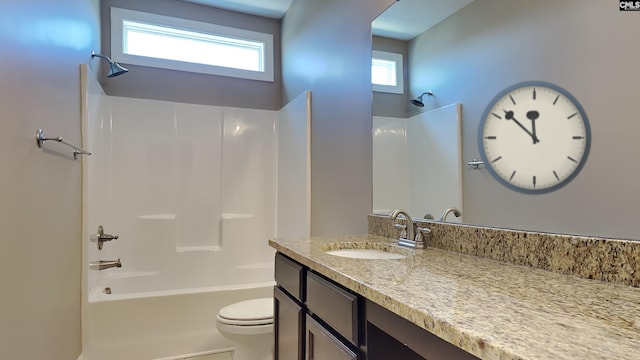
{"hour": 11, "minute": 52}
